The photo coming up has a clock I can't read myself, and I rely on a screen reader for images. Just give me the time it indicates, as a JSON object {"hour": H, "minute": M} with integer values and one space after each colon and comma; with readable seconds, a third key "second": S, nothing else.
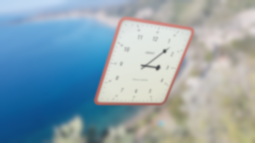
{"hour": 3, "minute": 7}
